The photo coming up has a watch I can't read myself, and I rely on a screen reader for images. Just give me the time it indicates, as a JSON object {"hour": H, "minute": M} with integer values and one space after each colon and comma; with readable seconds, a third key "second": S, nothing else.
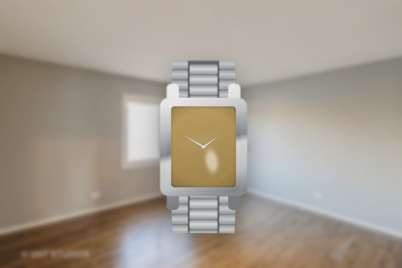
{"hour": 1, "minute": 50}
